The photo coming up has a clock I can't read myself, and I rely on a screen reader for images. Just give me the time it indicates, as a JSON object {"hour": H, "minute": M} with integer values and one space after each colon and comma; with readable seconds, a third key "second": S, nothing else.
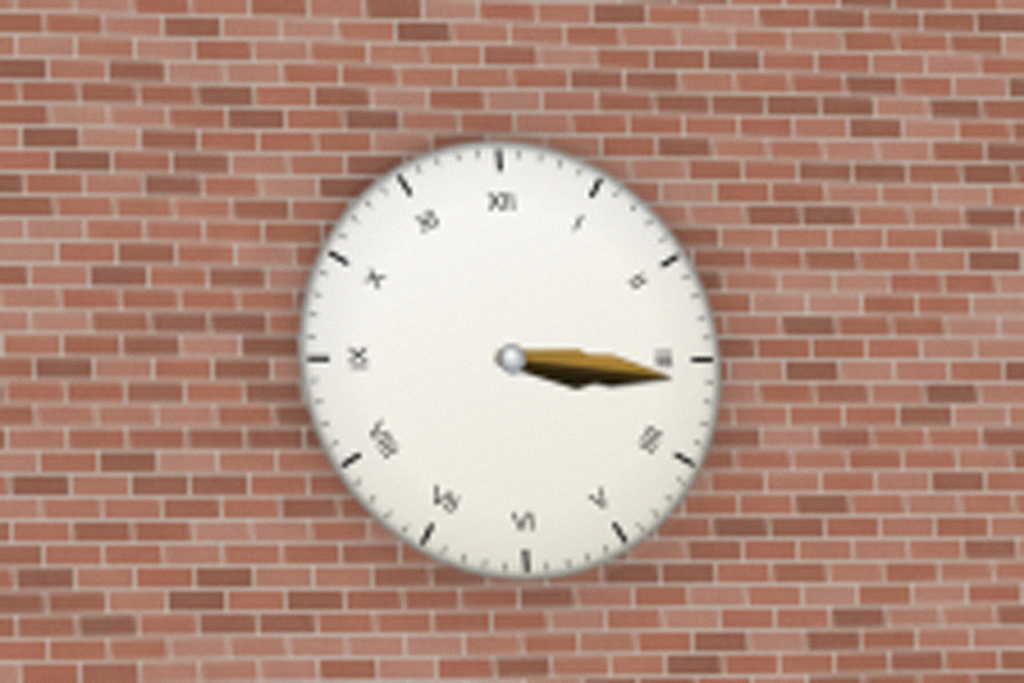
{"hour": 3, "minute": 16}
